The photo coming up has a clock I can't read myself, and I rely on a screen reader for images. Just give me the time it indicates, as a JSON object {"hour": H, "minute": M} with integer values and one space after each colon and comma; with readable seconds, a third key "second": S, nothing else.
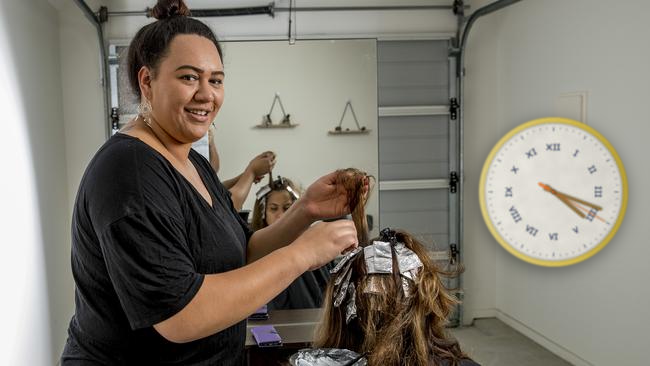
{"hour": 4, "minute": 18, "second": 20}
